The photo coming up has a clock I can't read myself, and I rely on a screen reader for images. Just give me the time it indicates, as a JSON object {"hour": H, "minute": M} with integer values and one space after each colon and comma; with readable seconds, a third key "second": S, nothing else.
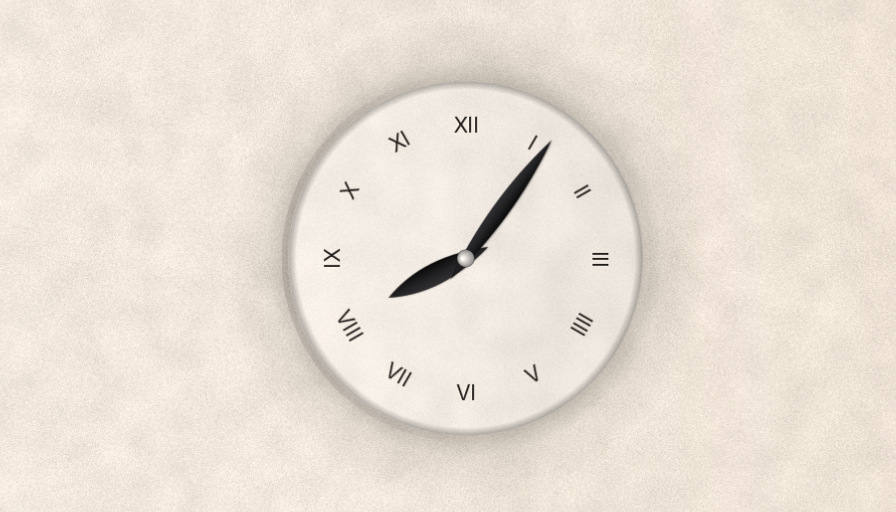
{"hour": 8, "minute": 6}
